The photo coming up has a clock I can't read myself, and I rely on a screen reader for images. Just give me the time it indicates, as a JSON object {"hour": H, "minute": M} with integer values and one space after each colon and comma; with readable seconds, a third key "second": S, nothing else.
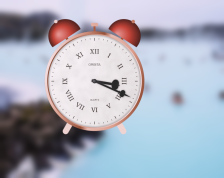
{"hour": 3, "minute": 19}
